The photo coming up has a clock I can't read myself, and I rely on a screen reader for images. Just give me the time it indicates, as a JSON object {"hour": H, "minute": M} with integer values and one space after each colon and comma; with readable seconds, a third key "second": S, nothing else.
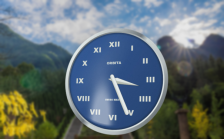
{"hour": 3, "minute": 26}
